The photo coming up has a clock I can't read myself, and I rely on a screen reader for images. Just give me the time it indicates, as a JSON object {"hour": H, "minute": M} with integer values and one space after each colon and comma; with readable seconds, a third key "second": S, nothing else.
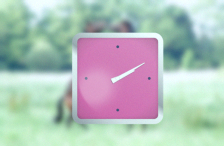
{"hour": 2, "minute": 10}
